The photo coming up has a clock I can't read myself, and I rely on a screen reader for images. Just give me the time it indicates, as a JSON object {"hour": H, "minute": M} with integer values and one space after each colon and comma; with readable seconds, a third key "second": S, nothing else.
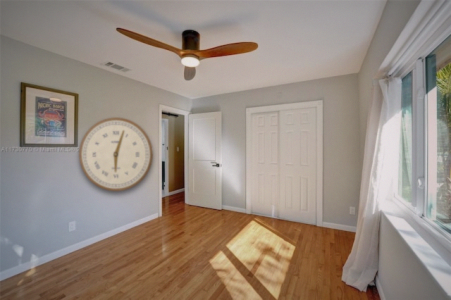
{"hour": 6, "minute": 3}
